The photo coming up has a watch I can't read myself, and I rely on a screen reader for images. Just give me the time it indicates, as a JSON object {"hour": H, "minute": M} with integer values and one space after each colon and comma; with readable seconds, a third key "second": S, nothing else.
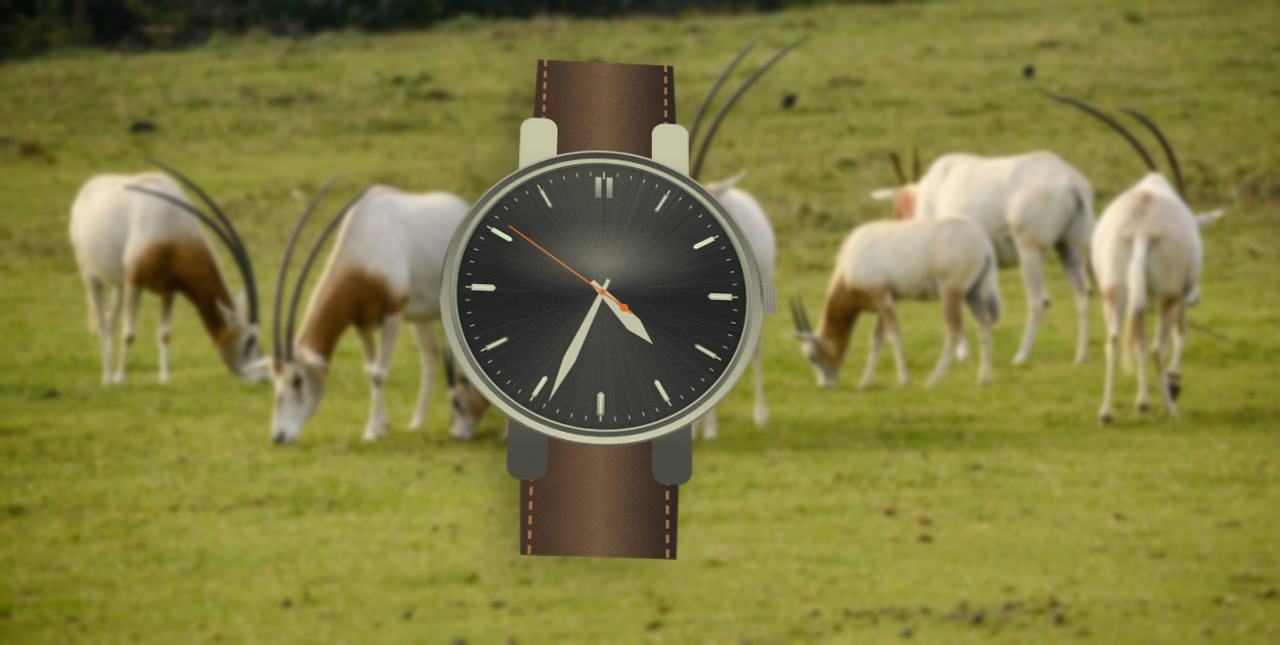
{"hour": 4, "minute": 33, "second": 51}
